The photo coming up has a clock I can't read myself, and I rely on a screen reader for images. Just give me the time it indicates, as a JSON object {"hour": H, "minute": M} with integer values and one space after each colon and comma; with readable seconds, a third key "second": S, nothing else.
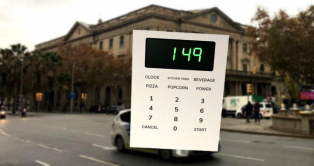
{"hour": 1, "minute": 49}
